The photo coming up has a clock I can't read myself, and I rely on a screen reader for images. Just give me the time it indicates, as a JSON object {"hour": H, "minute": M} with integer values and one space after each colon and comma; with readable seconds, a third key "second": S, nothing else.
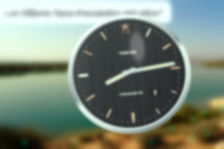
{"hour": 8, "minute": 14}
